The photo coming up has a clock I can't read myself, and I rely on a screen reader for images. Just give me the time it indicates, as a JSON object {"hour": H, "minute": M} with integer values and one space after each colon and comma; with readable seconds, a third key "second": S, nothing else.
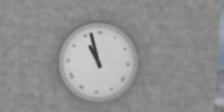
{"hour": 10, "minute": 57}
